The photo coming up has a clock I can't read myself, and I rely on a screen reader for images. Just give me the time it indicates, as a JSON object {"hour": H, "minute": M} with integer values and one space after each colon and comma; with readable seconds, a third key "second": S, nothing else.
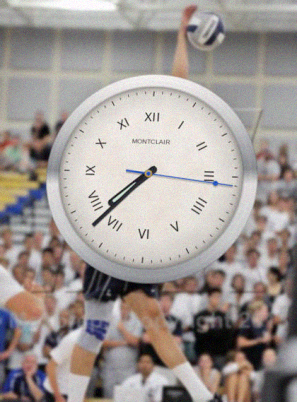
{"hour": 7, "minute": 37, "second": 16}
